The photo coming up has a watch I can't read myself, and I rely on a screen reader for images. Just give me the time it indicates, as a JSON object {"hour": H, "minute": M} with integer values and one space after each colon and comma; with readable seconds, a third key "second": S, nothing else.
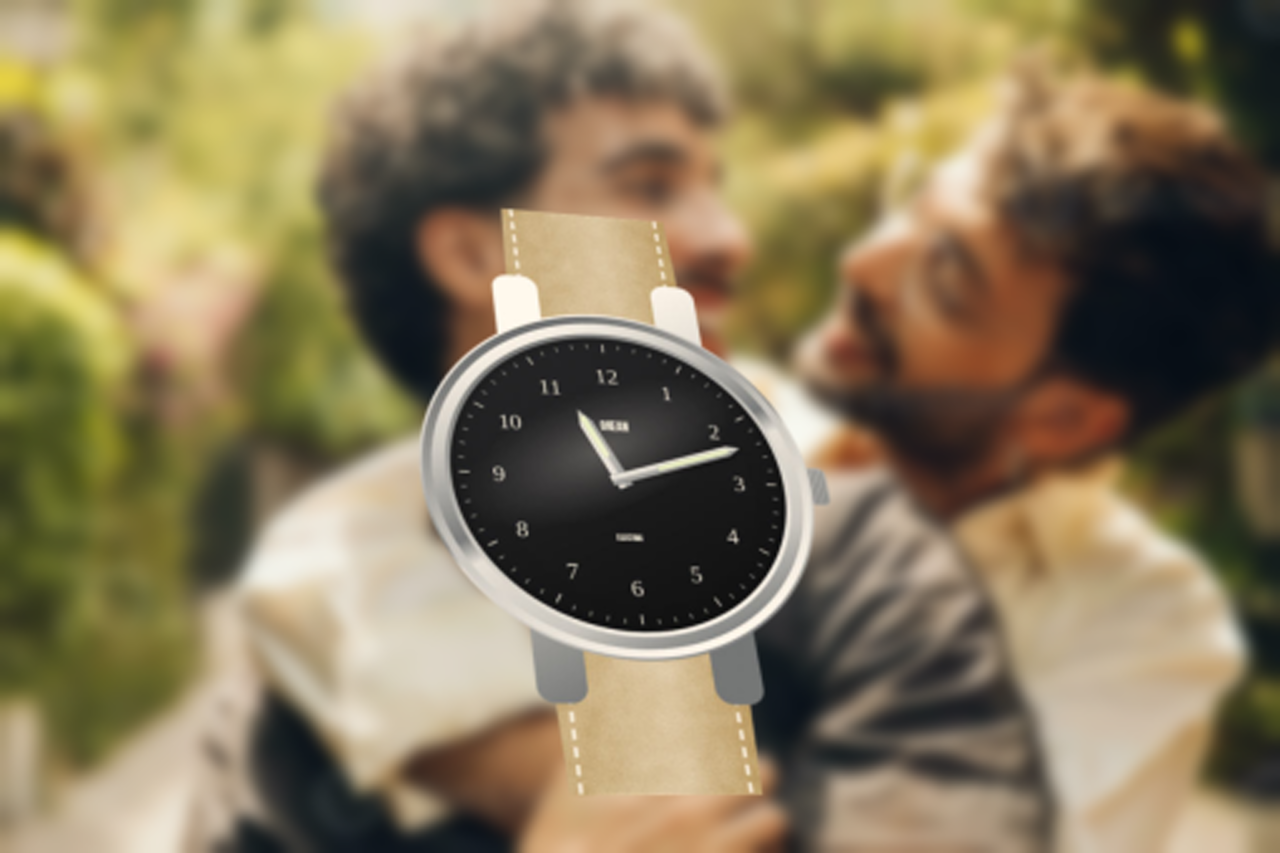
{"hour": 11, "minute": 12}
